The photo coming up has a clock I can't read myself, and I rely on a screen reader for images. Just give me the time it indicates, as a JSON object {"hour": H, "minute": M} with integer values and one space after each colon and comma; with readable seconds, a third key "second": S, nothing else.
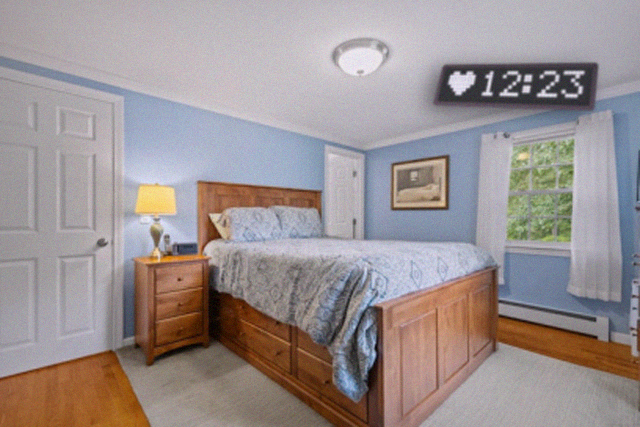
{"hour": 12, "minute": 23}
